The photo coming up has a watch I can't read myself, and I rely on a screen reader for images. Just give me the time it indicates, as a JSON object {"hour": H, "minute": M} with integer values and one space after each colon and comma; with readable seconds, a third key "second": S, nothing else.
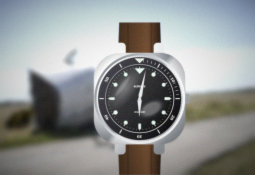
{"hour": 6, "minute": 2}
